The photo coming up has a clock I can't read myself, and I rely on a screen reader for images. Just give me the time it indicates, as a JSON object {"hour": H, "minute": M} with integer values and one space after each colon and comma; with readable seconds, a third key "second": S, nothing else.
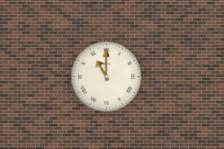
{"hour": 11, "minute": 0}
